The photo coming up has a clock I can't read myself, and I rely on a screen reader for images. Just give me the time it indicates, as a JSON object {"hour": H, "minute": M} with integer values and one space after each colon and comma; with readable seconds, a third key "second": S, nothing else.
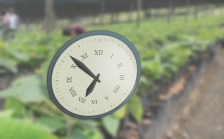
{"hour": 6, "minute": 52}
